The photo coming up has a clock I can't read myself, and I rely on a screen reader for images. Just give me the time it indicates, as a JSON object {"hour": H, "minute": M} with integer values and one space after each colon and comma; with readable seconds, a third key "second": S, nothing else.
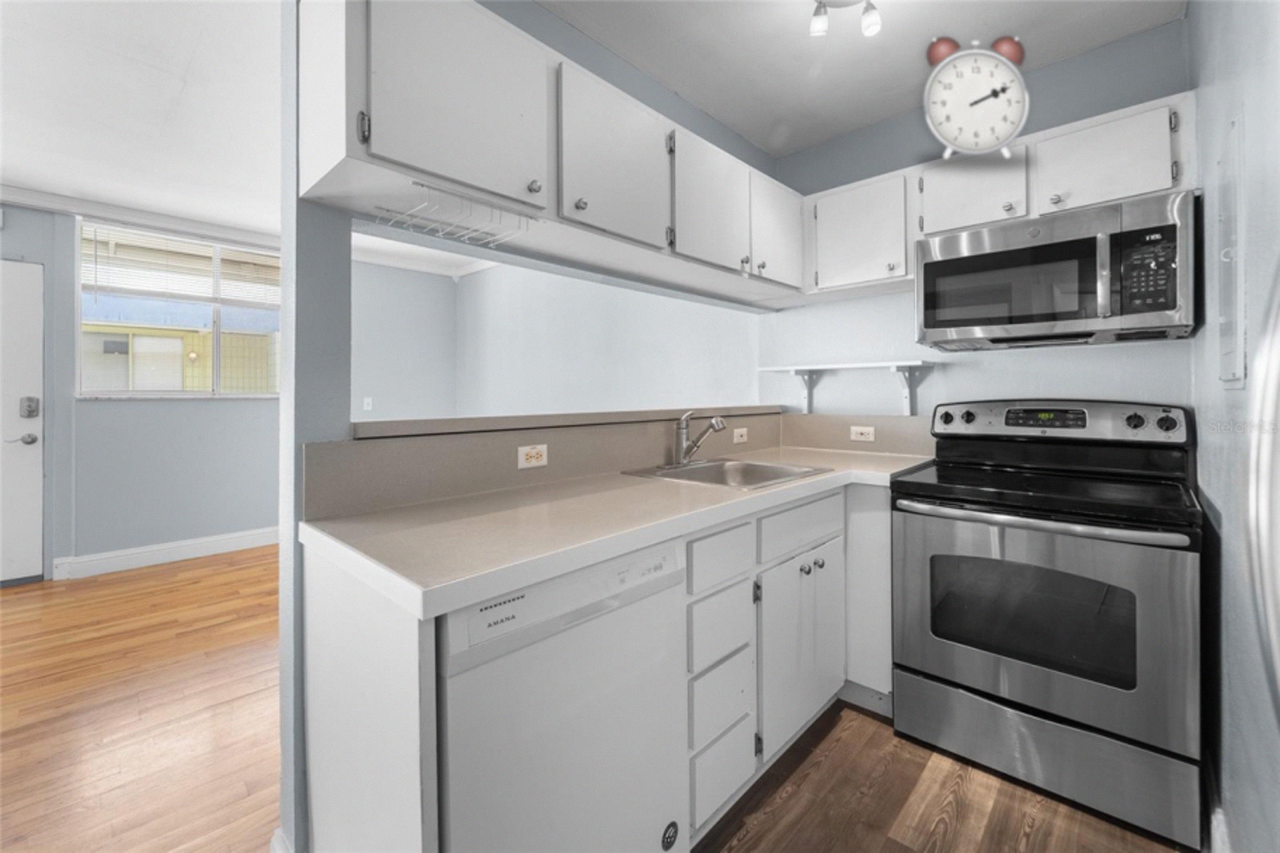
{"hour": 2, "minute": 11}
